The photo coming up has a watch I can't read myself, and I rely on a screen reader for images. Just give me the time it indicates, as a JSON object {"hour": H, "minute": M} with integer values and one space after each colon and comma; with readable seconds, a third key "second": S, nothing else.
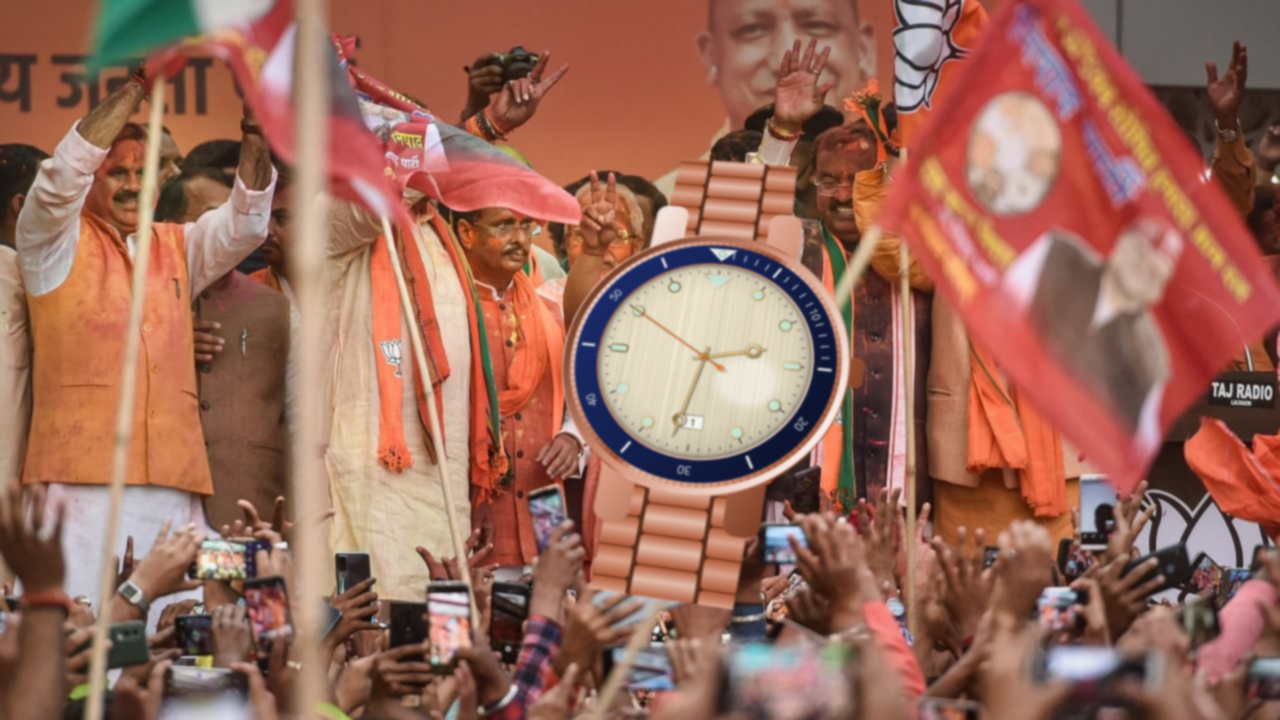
{"hour": 2, "minute": 31, "second": 50}
